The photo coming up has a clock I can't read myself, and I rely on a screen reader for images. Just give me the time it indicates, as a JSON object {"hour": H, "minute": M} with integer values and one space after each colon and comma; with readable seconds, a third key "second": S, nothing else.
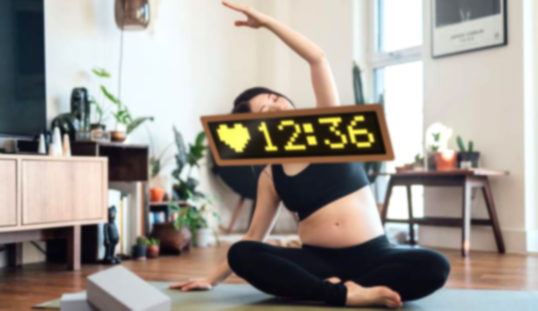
{"hour": 12, "minute": 36}
